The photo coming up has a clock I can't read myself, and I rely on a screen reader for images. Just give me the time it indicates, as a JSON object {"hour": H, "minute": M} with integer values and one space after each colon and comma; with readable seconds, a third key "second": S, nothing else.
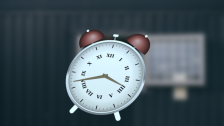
{"hour": 3, "minute": 42}
